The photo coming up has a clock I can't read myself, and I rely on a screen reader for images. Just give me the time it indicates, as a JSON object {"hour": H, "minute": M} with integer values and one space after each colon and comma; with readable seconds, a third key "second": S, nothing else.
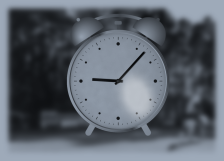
{"hour": 9, "minute": 7}
